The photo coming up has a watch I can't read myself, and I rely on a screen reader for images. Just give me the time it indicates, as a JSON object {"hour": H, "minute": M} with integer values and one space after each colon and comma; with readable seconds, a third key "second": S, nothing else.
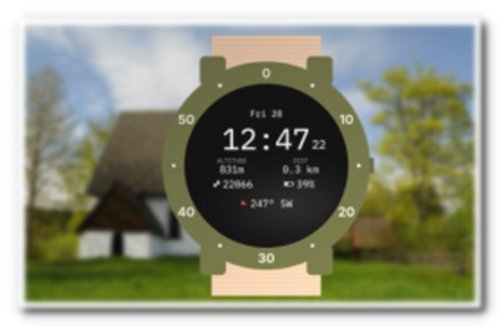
{"hour": 12, "minute": 47}
